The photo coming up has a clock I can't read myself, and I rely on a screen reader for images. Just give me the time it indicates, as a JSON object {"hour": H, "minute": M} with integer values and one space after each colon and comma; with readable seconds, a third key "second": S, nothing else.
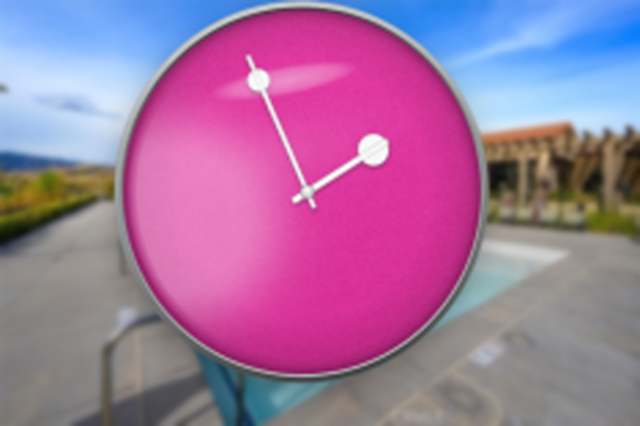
{"hour": 1, "minute": 56}
